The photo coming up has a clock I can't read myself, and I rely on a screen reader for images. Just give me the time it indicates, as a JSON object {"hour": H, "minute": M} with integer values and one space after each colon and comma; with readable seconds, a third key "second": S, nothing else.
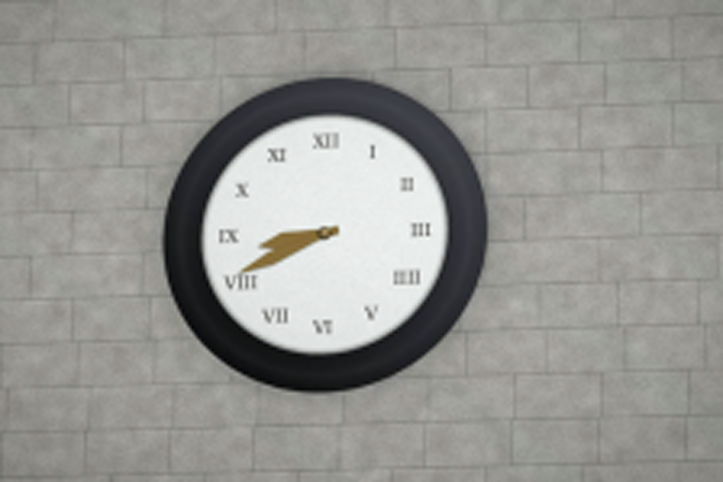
{"hour": 8, "minute": 41}
